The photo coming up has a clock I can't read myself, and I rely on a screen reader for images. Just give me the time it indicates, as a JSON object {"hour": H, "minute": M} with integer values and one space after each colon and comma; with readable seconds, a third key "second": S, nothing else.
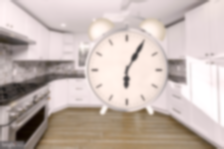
{"hour": 6, "minute": 5}
